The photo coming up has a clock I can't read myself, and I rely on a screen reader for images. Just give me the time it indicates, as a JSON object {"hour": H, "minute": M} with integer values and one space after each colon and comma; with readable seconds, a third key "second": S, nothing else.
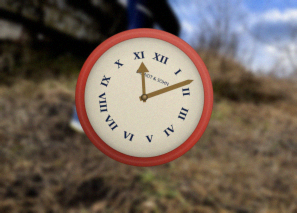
{"hour": 11, "minute": 8}
